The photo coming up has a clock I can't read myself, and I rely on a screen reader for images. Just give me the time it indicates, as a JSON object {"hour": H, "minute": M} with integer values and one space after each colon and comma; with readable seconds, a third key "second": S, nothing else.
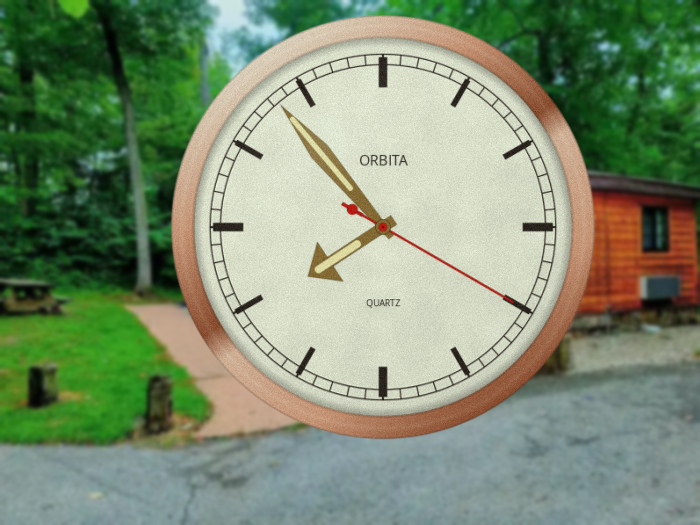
{"hour": 7, "minute": 53, "second": 20}
